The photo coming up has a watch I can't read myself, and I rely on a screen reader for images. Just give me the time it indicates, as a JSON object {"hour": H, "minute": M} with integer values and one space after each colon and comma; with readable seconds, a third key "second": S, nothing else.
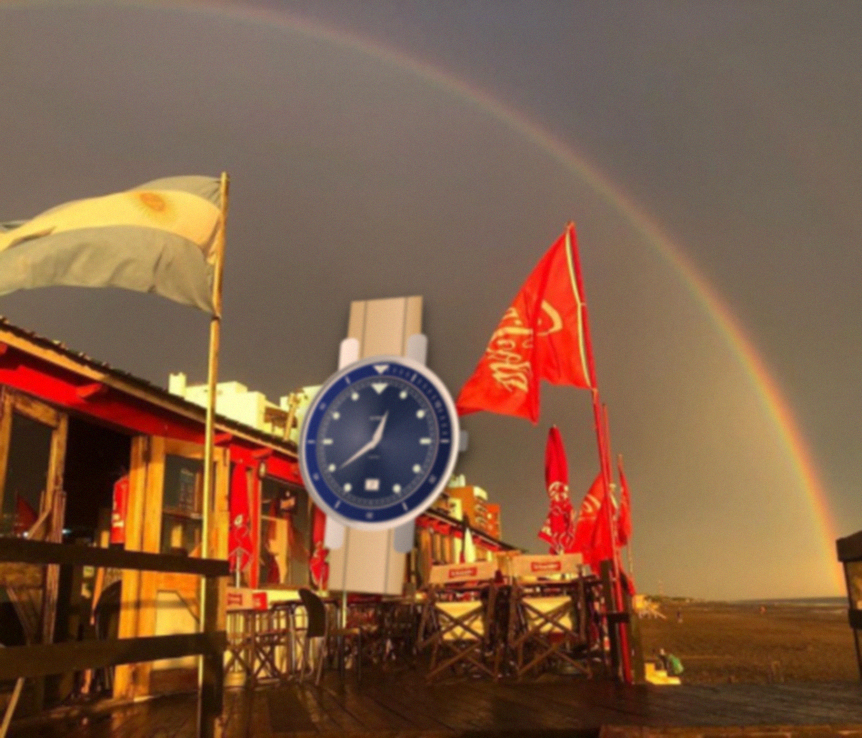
{"hour": 12, "minute": 39}
